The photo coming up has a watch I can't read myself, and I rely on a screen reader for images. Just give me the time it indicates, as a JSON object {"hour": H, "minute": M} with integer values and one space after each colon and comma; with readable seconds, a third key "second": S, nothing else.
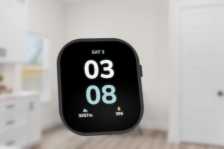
{"hour": 3, "minute": 8}
